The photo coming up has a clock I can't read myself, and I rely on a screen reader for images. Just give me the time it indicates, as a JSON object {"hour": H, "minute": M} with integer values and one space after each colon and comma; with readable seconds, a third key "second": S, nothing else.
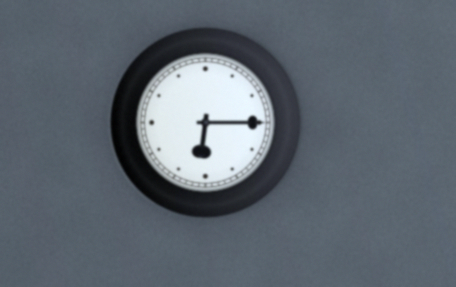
{"hour": 6, "minute": 15}
